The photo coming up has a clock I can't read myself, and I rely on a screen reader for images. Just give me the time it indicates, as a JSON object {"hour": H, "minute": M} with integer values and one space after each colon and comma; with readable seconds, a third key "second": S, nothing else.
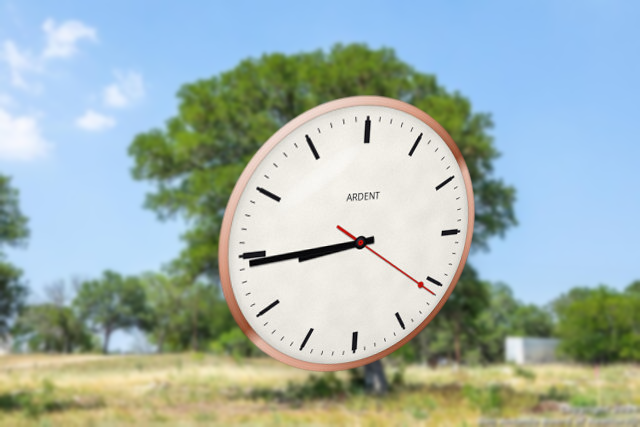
{"hour": 8, "minute": 44, "second": 21}
